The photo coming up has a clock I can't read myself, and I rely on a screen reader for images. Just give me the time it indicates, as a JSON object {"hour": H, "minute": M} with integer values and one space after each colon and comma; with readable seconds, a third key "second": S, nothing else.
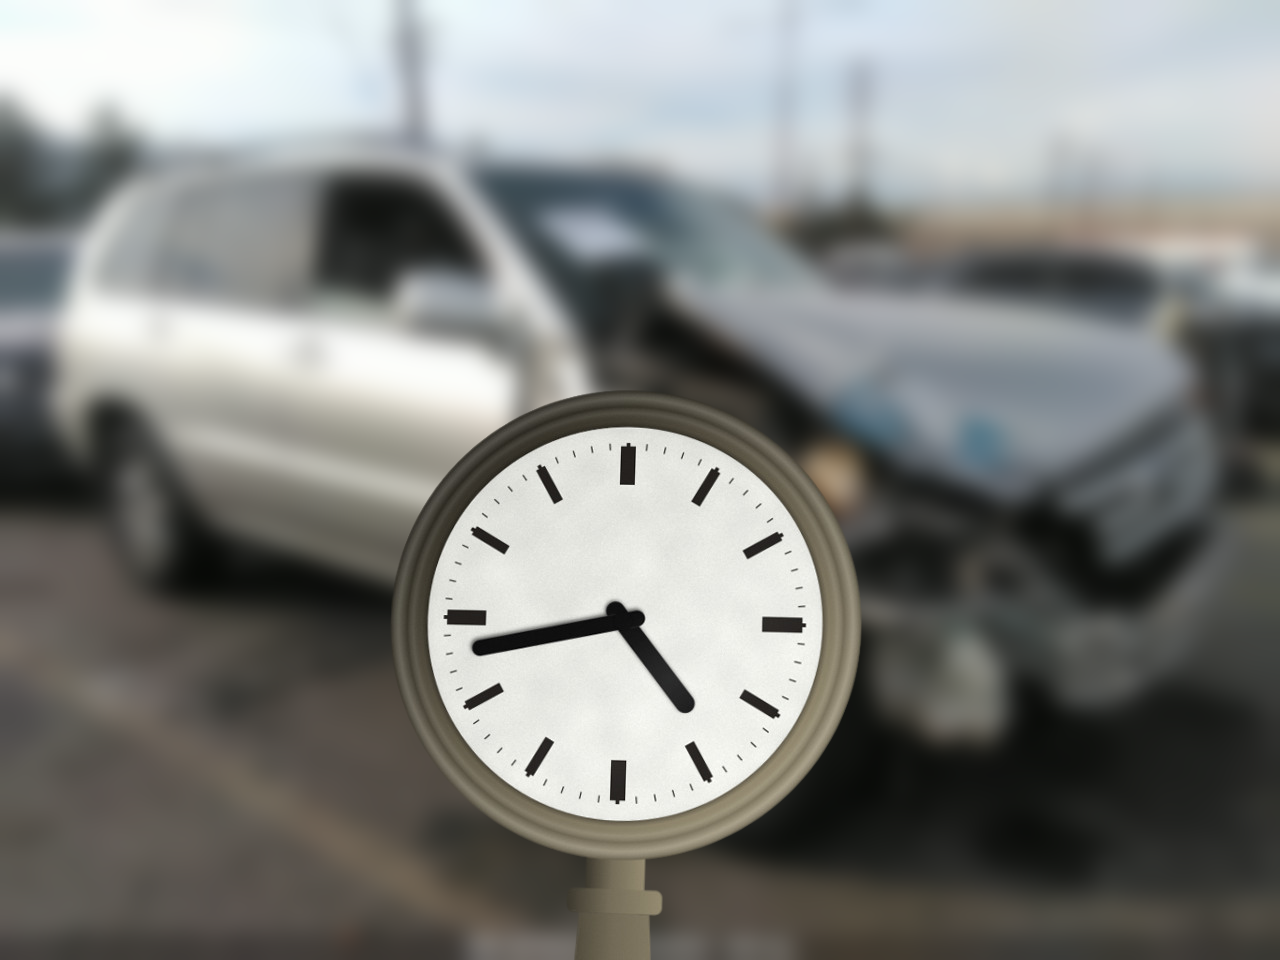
{"hour": 4, "minute": 43}
